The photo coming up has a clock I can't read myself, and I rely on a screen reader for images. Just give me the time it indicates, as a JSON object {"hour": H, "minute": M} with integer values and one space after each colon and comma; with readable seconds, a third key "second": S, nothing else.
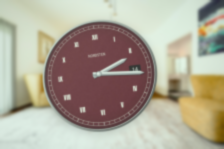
{"hour": 2, "minute": 16}
